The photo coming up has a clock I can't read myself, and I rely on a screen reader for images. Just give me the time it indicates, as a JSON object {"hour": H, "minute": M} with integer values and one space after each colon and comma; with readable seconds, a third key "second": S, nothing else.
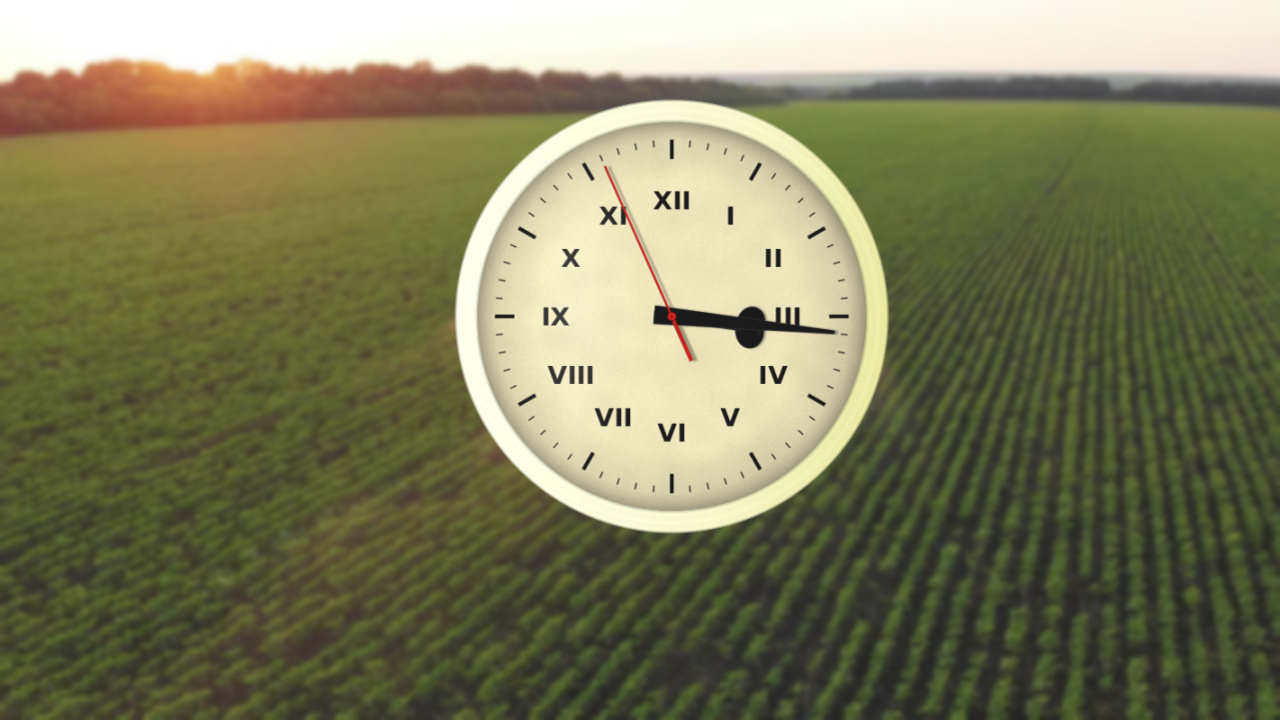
{"hour": 3, "minute": 15, "second": 56}
